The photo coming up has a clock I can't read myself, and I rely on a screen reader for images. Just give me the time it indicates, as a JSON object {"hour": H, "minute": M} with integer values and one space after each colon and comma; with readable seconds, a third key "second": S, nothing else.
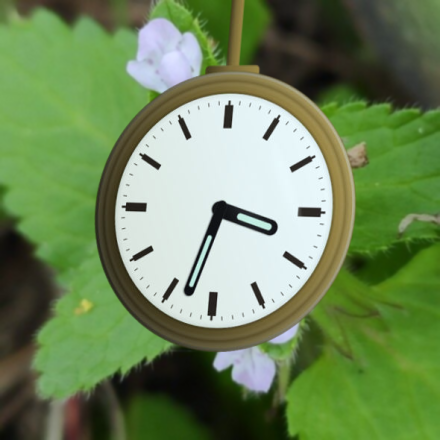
{"hour": 3, "minute": 33}
